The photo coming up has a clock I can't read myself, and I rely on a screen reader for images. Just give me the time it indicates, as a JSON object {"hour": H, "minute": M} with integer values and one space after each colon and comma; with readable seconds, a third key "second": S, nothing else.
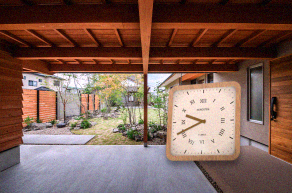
{"hour": 9, "minute": 41}
